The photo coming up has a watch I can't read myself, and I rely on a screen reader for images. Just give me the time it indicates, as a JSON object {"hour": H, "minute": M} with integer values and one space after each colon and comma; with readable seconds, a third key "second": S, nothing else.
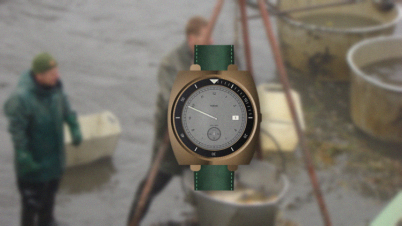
{"hour": 9, "minute": 49}
